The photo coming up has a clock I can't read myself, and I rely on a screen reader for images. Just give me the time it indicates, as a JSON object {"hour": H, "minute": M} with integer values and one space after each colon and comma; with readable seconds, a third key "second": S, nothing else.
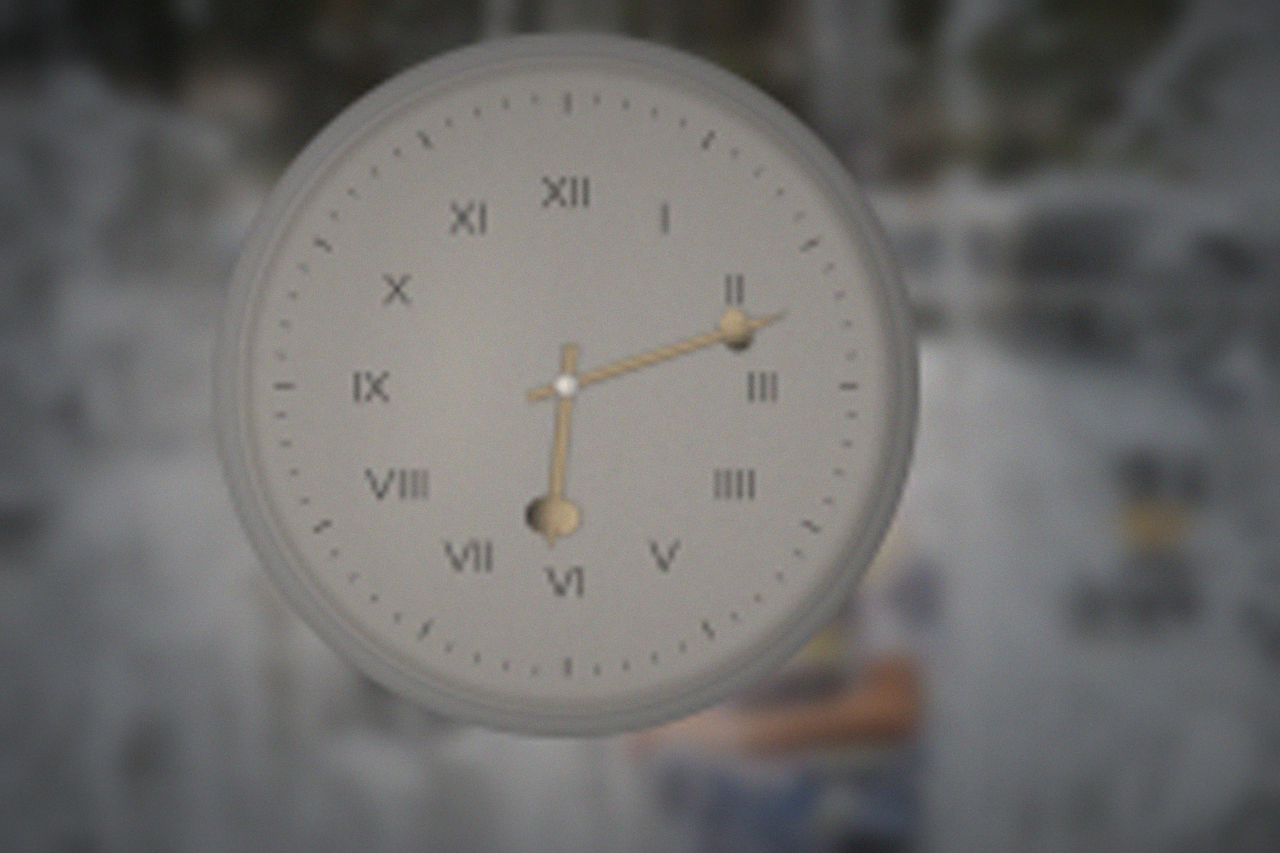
{"hour": 6, "minute": 12}
